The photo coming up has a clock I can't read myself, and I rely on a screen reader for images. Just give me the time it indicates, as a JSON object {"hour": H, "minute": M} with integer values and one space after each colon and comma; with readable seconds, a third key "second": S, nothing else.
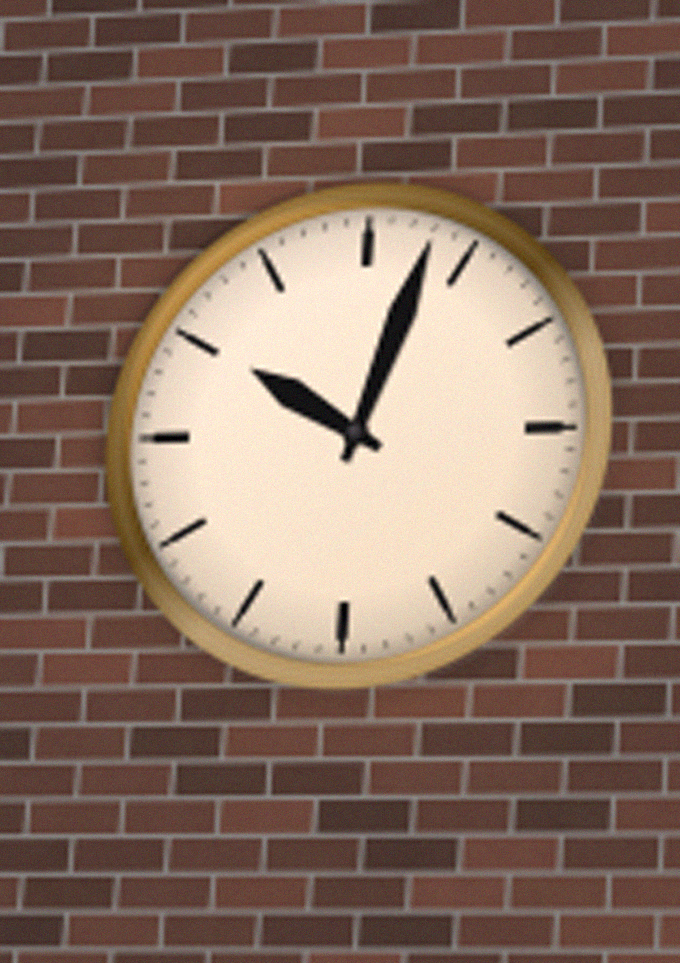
{"hour": 10, "minute": 3}
